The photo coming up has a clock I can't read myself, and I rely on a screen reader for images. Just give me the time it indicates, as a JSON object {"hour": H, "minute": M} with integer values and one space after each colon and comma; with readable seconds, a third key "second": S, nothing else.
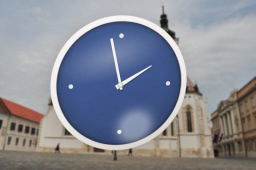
{"hour": 1, "minute": 58}
